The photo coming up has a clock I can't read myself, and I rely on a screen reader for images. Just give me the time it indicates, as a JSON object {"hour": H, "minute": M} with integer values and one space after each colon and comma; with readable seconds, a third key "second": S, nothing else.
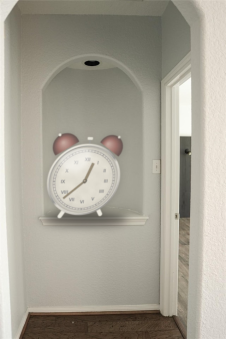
{"hour": 12, "minute": 38}
